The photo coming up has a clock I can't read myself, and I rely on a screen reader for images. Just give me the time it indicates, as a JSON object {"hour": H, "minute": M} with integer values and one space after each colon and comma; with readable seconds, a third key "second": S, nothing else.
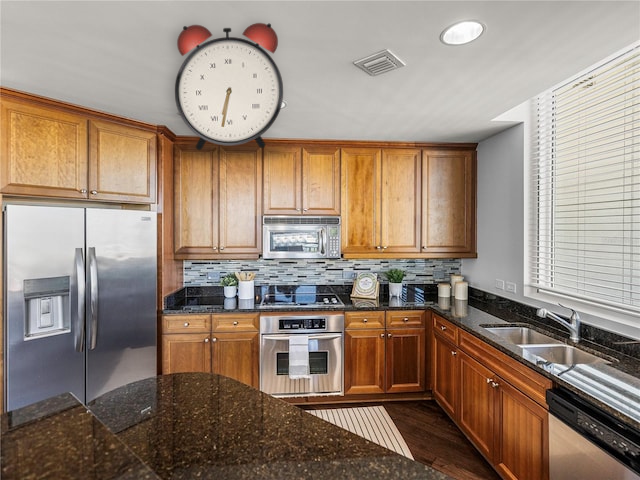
{"hour": 6, "minute": 32}
